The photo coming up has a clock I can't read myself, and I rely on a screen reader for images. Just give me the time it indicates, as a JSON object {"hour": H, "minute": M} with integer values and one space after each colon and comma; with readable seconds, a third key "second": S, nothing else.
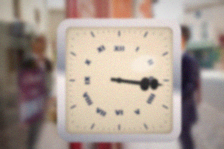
{"hour": 3, "minute": 16}
